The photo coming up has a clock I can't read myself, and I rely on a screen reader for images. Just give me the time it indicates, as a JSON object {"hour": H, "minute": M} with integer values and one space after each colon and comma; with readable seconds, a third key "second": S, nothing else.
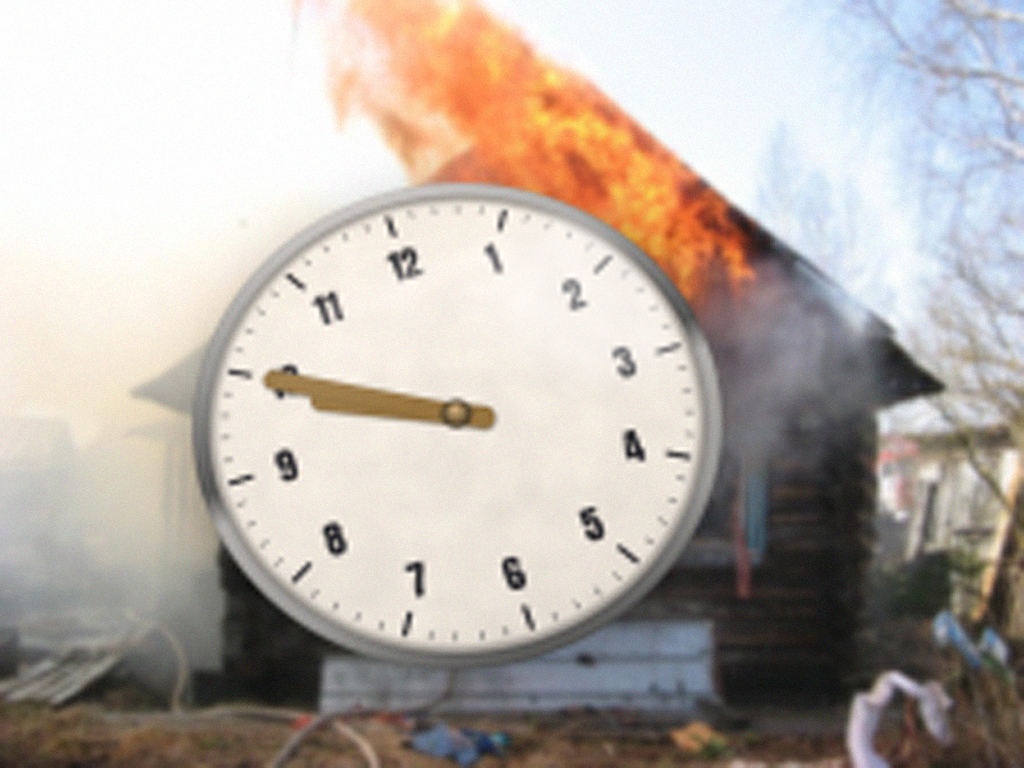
{"hour": 9, "minute": 50}
